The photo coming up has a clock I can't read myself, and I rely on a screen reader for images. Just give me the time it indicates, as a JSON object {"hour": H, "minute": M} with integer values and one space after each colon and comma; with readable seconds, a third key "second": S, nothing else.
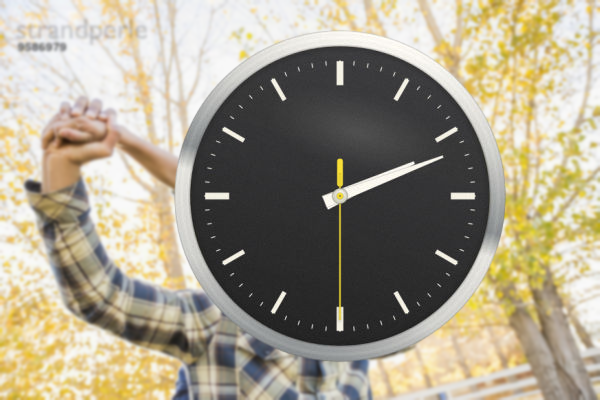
{"hour": 2, "minute": 11, "second": 30}
